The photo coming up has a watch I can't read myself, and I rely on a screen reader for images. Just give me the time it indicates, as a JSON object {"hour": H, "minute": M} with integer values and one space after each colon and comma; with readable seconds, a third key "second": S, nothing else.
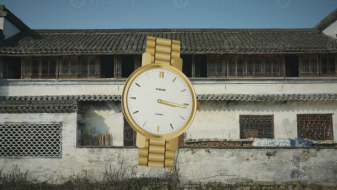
{"hour": 3, "minute": 16}
